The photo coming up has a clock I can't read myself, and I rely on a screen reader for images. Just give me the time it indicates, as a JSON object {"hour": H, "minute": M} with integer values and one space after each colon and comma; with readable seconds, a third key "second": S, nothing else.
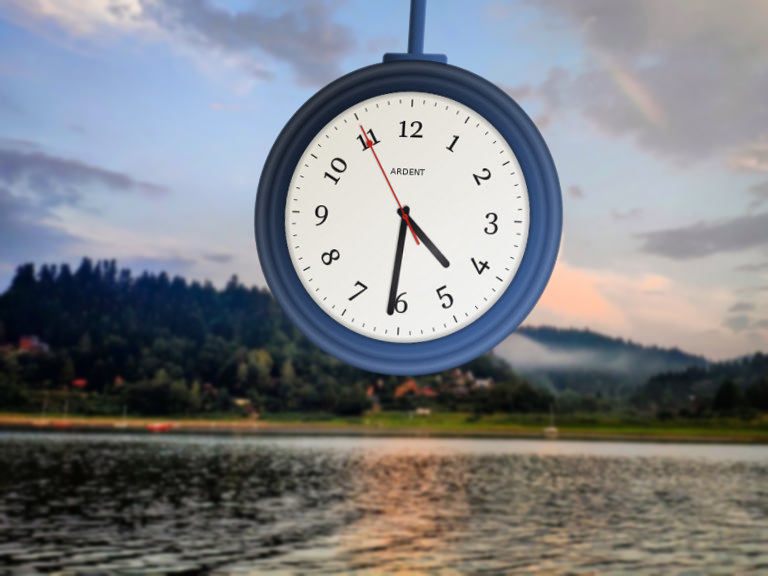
{"hour": 4, "minute": 30, "second": 55}
